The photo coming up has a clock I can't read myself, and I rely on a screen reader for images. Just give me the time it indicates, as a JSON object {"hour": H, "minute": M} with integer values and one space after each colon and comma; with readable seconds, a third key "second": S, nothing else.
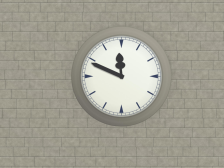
{"hour": 11, "minute": 49}
